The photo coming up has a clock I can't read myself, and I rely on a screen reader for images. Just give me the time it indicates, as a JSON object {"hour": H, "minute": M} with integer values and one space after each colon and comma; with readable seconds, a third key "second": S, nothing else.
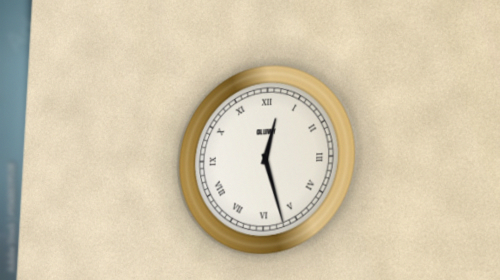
{"hour": 12, "minute": 27}
